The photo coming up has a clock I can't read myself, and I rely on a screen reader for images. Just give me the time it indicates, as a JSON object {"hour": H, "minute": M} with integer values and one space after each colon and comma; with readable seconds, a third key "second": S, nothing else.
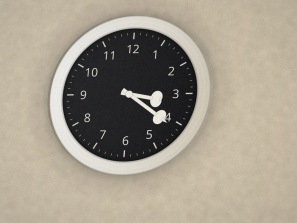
{"hour": 3, "minute": 21}
